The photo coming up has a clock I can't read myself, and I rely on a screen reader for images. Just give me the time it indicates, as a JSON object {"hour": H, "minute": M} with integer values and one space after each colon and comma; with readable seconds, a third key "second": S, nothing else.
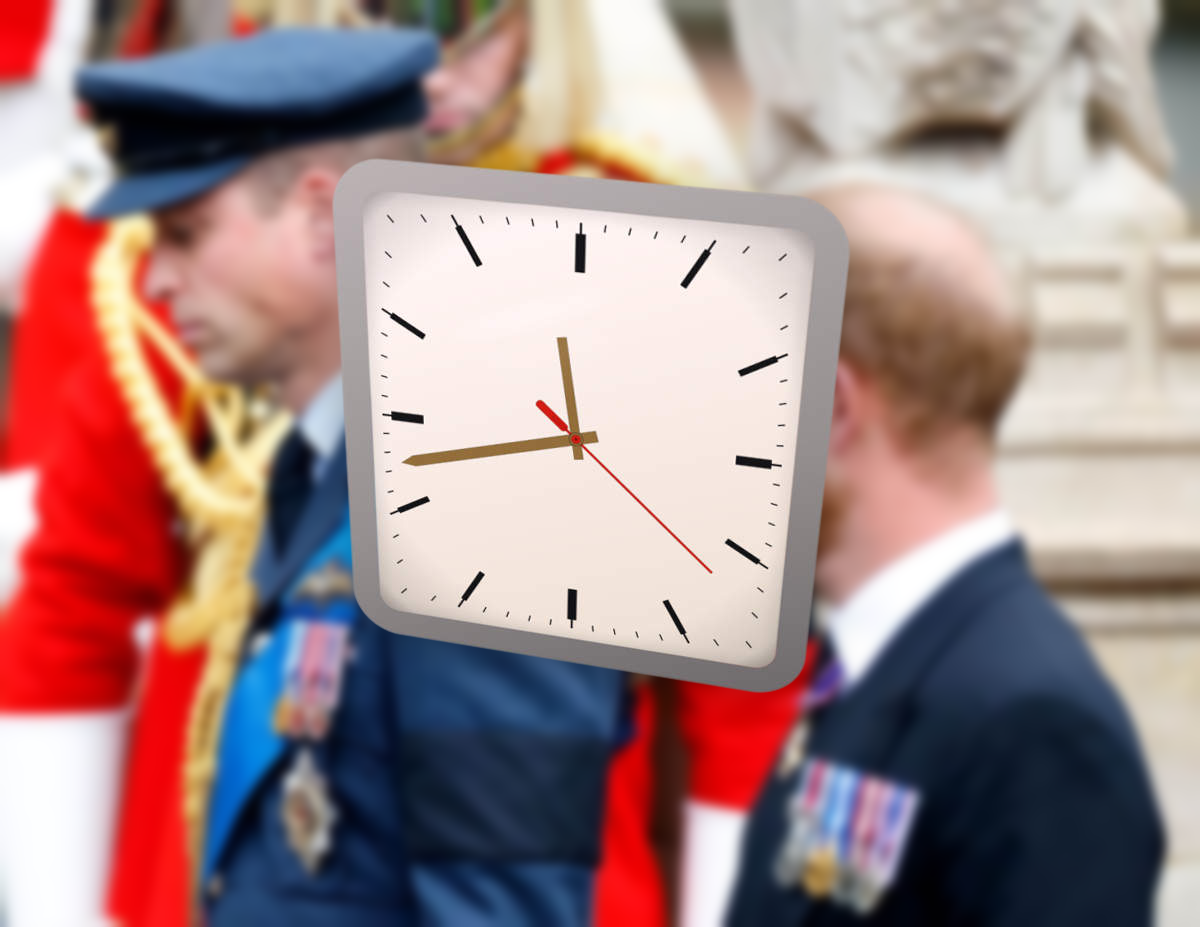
{"hour": 11, "minute": 42, "second": 22}
